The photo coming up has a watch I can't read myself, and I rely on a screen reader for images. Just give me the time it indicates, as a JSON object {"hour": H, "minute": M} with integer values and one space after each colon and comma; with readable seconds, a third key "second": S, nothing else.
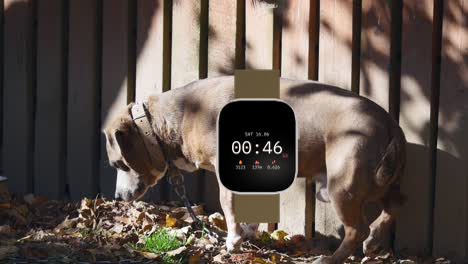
{"hour": 0, "minute": 46}
